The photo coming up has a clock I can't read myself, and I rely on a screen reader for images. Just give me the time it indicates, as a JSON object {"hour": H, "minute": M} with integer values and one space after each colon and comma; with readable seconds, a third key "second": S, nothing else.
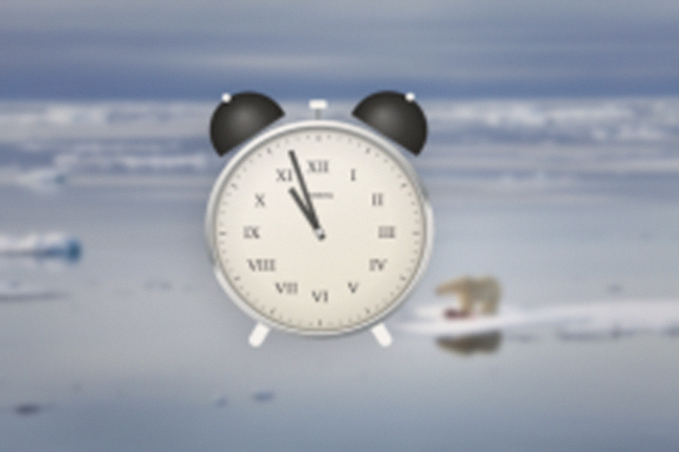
{"hour": 10, "minute": 57}
